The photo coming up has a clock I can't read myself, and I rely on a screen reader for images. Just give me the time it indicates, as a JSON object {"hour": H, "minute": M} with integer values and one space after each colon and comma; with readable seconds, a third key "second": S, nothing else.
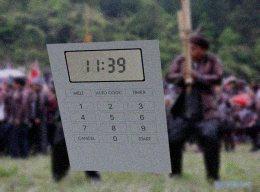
{"hour": 11, "minute": 39}
